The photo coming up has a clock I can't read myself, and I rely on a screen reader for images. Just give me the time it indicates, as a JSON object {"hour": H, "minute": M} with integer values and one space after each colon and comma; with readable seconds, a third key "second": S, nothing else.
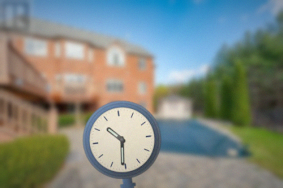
{"hour": 10, "minute": 31}
